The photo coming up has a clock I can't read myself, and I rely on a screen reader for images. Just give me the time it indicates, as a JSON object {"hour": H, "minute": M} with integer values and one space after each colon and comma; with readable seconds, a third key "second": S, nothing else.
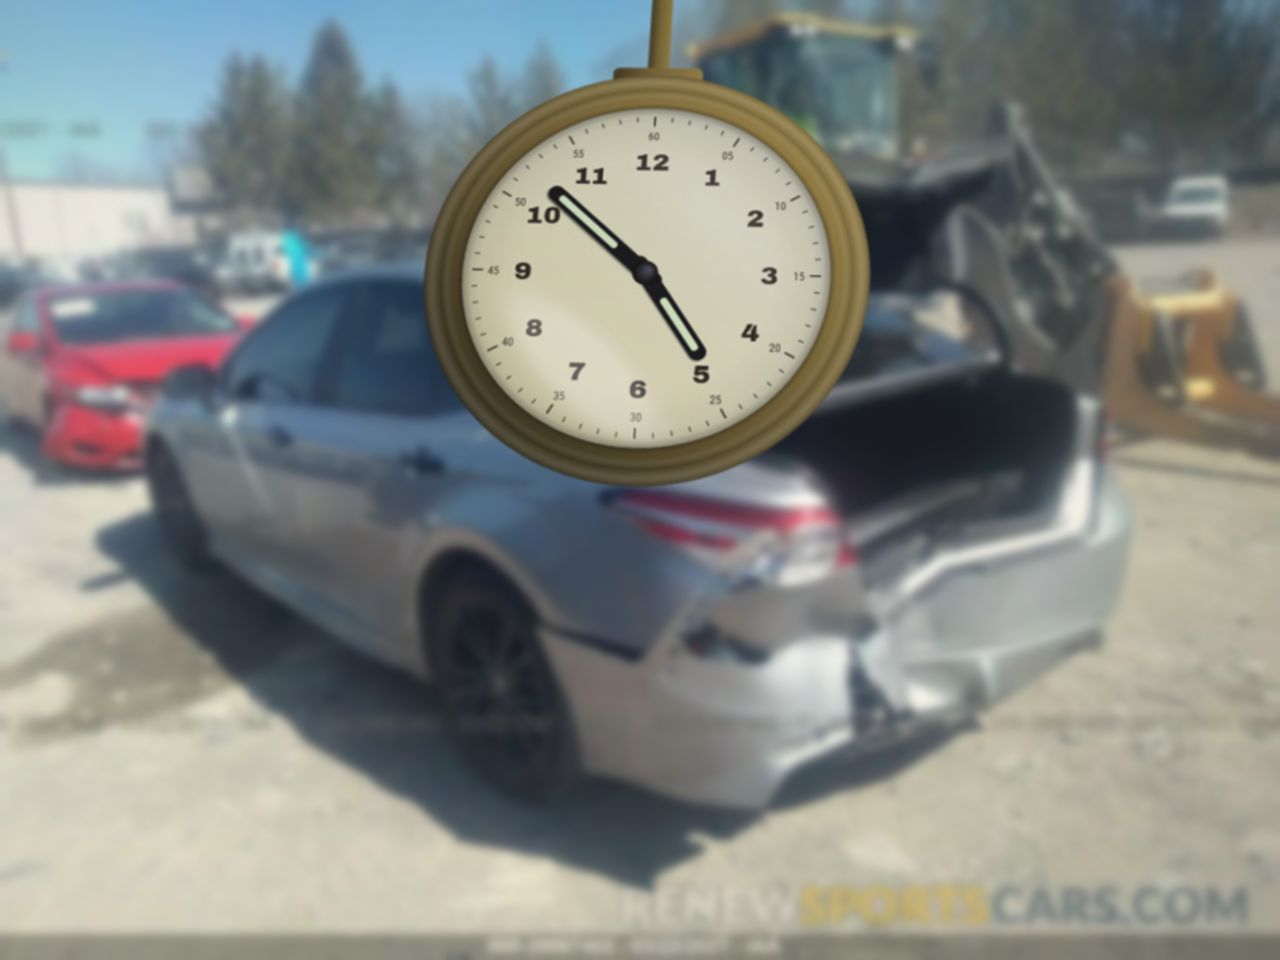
{"hour": 4, "minute": 52}
